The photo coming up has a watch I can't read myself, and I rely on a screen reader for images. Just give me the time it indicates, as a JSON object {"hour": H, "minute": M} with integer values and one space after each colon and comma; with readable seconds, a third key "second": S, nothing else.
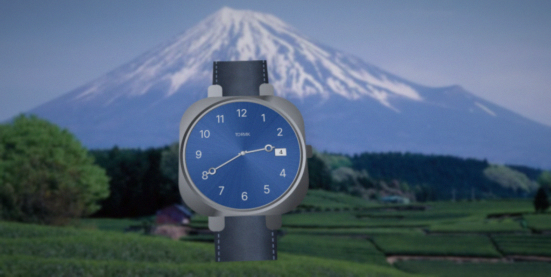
{"hour": 2, "minute": 40}
